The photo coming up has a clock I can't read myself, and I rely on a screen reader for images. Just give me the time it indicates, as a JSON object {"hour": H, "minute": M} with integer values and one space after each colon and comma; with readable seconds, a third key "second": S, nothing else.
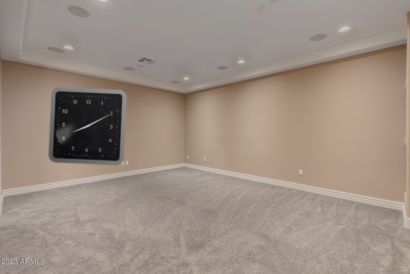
{"hour": 8, "minute": 10}
